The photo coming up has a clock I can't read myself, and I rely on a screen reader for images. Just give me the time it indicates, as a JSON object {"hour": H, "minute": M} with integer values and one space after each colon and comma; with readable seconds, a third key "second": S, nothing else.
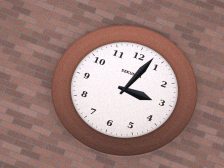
{"hour": 3, "minute": 3}
